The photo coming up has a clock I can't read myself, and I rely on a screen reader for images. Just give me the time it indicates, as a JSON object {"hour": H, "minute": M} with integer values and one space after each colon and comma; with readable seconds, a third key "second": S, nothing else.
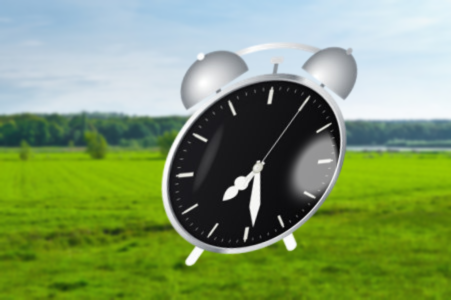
{"hour": 7, "minute": 29, "second": 5}
